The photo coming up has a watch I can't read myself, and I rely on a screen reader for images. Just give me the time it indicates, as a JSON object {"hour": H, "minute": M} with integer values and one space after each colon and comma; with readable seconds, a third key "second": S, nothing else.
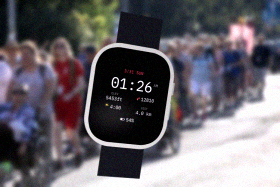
{"hour": 1, "minute": 26}
